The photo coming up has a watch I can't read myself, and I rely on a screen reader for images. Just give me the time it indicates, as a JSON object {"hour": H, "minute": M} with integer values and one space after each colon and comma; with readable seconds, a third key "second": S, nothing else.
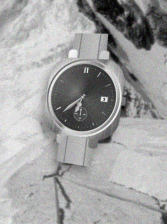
{"hour": 6, "minute": 38}
